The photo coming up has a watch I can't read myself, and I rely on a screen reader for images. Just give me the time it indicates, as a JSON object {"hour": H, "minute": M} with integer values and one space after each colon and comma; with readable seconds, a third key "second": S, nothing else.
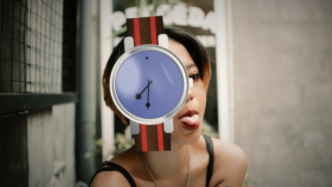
{"hour": 7, "minute": 31}
